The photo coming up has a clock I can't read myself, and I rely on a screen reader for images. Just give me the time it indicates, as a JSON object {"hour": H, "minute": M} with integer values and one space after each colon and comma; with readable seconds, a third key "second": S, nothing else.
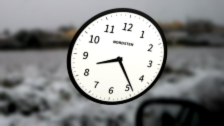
{"hour": 8, "minute": 24}
